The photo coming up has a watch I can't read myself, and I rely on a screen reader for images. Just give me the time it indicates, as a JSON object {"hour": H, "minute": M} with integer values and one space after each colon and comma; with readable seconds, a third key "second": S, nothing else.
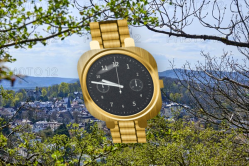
{"hour": 9, "minute": 47}
